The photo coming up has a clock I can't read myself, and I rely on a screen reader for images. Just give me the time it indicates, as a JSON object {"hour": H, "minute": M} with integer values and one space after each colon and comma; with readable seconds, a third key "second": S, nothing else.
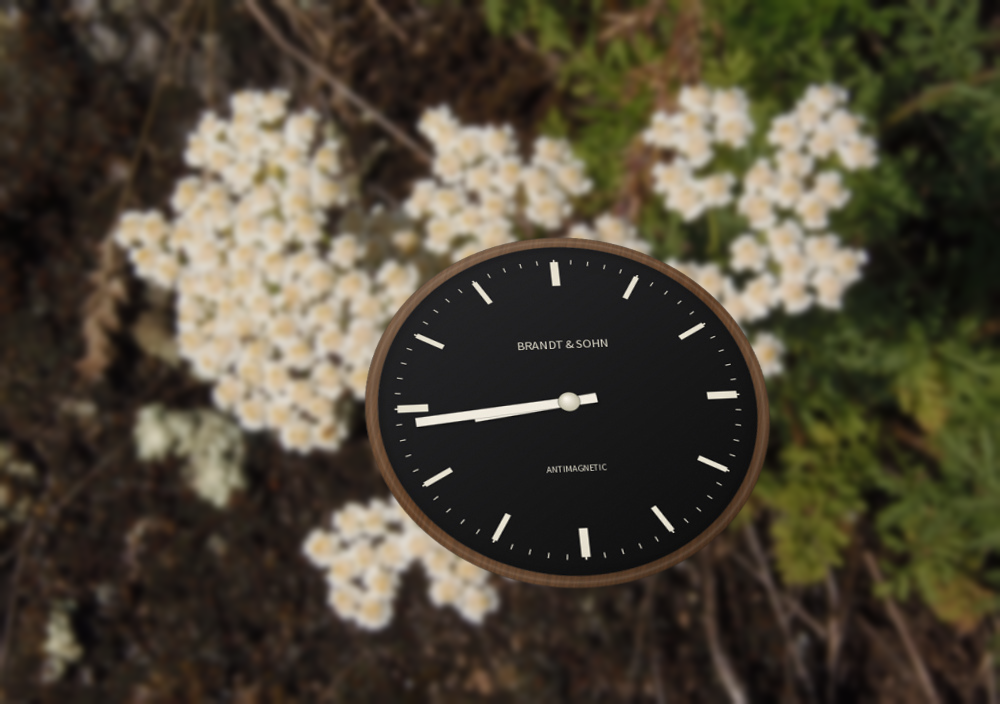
{"hour": 8, "minute": 44}
